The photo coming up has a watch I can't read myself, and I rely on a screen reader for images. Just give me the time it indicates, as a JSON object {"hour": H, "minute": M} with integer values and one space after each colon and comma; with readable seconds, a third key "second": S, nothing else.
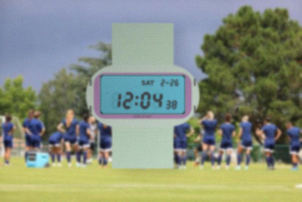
{"hour": 12, "minute": 4}
